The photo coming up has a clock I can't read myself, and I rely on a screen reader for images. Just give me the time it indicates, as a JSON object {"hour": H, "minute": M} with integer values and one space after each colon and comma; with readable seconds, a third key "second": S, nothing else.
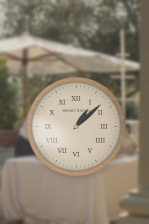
{"hour": 1, "minute": 8}
